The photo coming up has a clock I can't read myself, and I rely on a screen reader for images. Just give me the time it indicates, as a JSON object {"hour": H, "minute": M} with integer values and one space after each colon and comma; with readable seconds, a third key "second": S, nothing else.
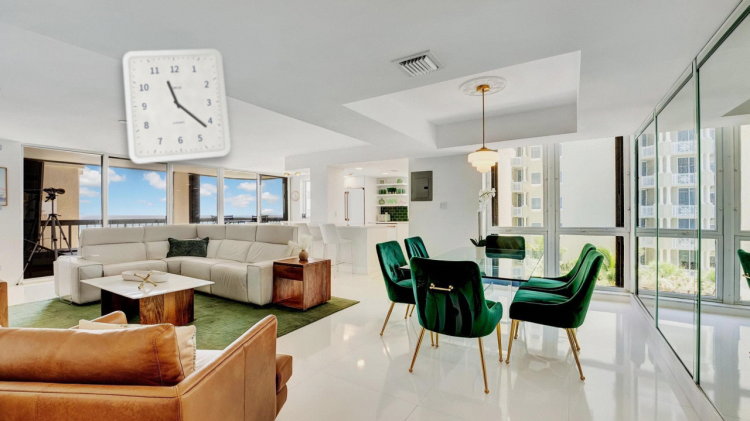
{"hour": 11, "minute": 22}
